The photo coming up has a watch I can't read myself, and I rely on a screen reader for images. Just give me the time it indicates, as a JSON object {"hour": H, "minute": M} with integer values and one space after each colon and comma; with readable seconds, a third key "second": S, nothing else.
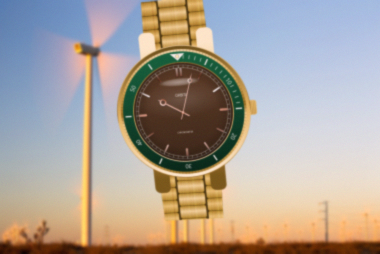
{"hour": 10, "minute": 3}
